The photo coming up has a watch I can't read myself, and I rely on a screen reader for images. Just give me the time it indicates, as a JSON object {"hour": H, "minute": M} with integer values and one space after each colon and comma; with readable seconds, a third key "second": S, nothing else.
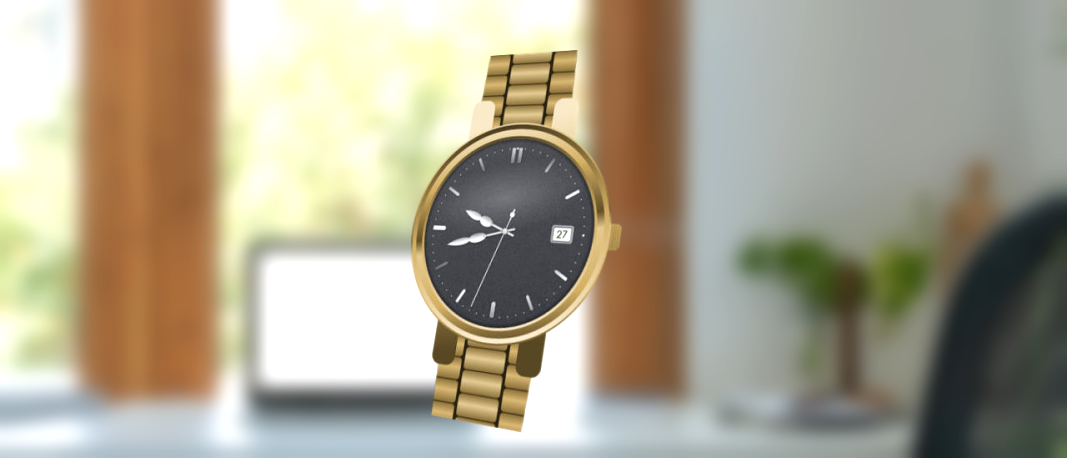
{"hour": 9, "minute": 42, "second": 33}
